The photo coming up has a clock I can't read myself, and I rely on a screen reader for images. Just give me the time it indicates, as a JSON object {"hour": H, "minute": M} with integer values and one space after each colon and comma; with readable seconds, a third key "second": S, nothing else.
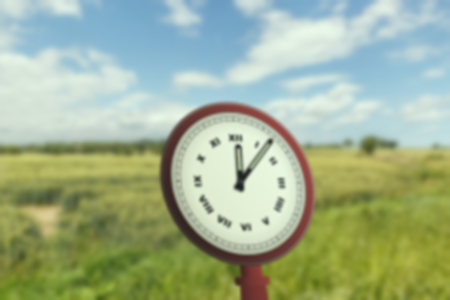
{"hour": 12, "minute": 7}
